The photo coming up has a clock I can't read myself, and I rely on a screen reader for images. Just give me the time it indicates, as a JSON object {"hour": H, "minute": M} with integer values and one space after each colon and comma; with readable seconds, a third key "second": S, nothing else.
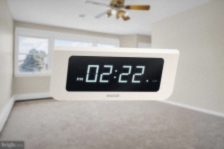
{"hour": 2, "minute": 22}
